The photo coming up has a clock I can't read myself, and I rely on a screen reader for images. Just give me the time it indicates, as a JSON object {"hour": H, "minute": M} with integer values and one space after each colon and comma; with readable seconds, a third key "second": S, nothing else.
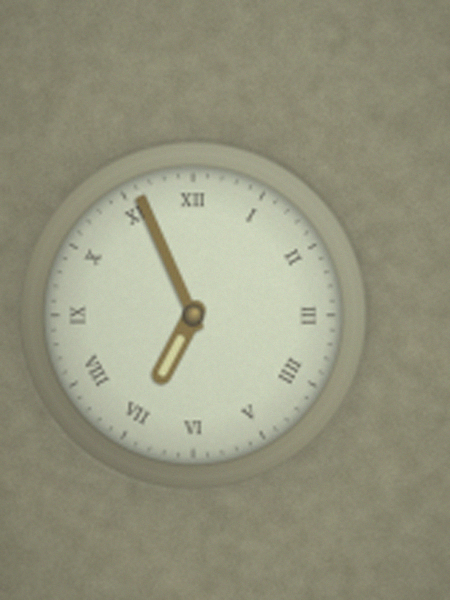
{"hour": 6, "minute": 56}
